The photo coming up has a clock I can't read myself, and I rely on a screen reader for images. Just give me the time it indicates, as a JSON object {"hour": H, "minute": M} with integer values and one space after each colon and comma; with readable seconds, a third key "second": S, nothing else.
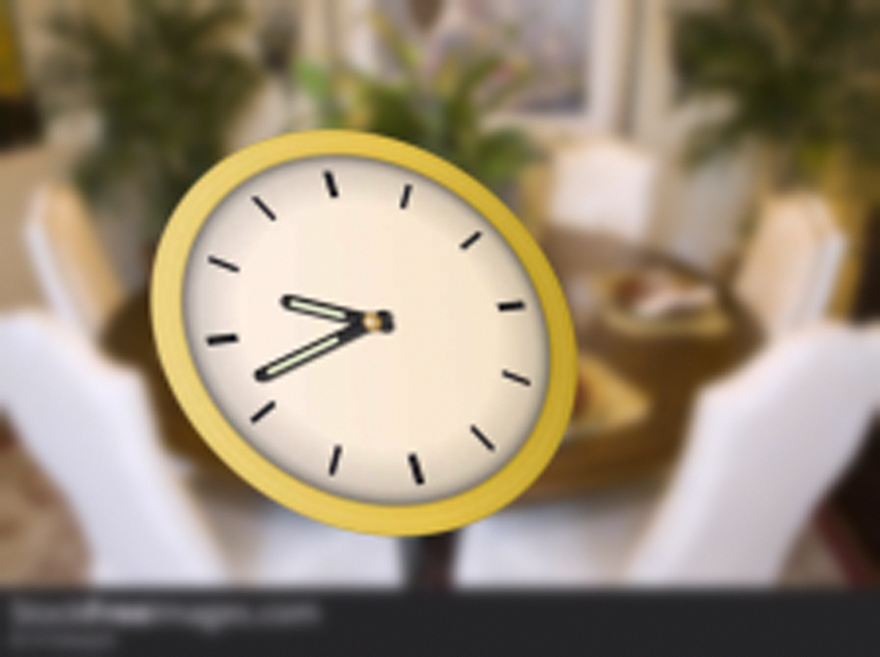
{"hour": 9, "minute": 42}
